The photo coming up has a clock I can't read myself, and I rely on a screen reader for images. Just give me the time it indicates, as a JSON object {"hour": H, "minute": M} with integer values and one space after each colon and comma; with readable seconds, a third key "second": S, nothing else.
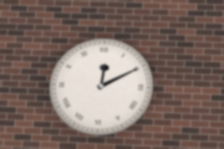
{"hour": 12, "minute": 10}
